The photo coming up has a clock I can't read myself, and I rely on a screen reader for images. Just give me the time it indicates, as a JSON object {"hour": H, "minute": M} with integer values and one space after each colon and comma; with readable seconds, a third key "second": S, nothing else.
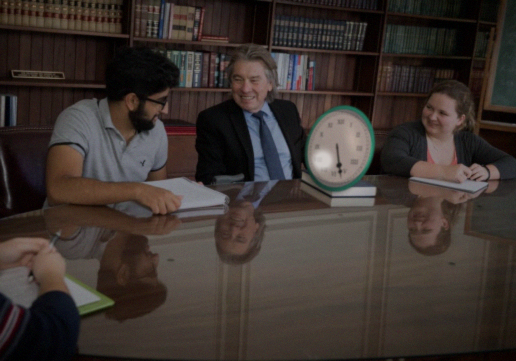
{"hour": 5, "minute": 27}
